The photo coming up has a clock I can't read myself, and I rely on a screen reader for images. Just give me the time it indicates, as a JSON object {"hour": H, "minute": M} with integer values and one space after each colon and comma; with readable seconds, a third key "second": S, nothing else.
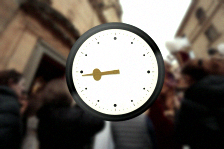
{"hour": 8, "minute": 44}
